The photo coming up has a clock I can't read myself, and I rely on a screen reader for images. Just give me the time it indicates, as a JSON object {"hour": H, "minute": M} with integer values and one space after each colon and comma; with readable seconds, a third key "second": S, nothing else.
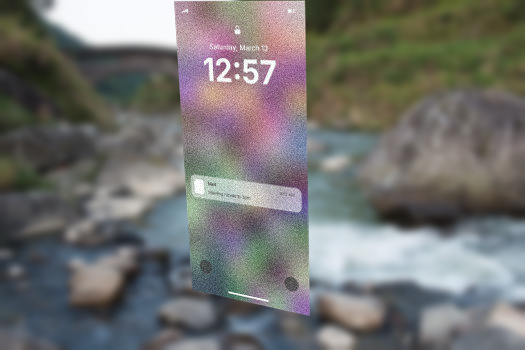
{"hour": 12, "minute": 57}
